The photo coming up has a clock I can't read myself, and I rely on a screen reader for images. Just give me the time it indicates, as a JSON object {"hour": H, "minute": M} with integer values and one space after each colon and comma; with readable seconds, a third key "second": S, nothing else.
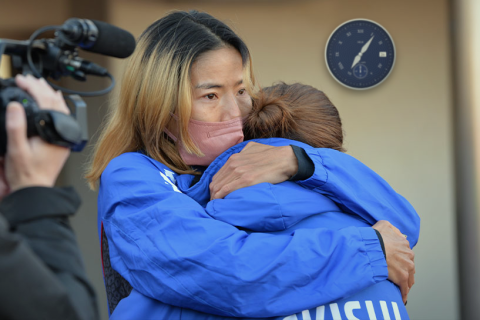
{"hour": 7, "minute": 6}
